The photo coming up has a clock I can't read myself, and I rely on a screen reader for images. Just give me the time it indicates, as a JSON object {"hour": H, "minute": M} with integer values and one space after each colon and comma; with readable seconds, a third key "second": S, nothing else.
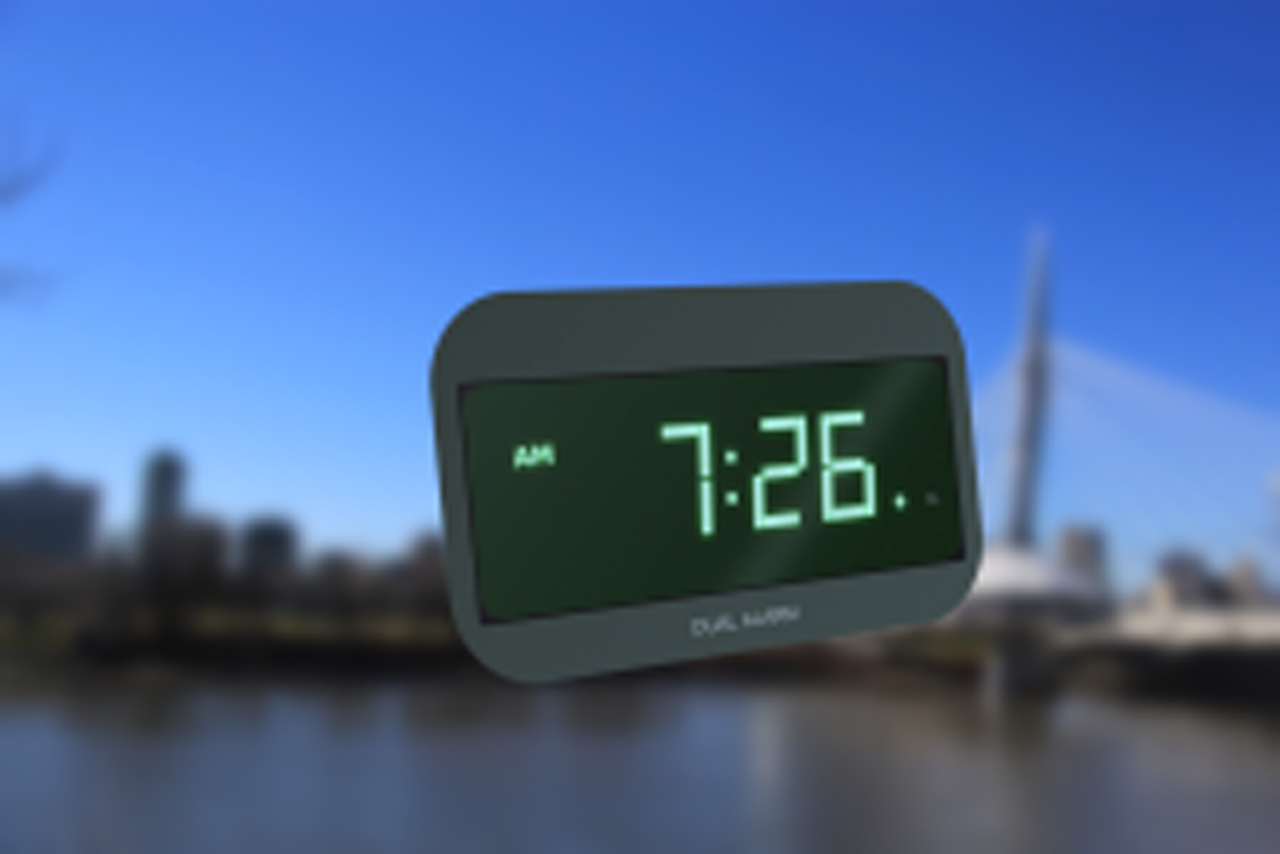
{"hour": 7, "minute": 26}
